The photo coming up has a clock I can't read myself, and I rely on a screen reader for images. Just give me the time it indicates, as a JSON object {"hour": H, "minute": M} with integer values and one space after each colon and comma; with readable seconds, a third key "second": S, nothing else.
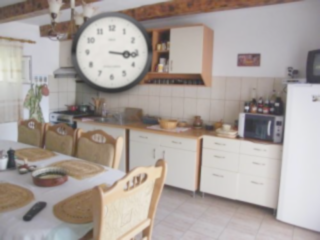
{"hour": 3, "minute": 16}
